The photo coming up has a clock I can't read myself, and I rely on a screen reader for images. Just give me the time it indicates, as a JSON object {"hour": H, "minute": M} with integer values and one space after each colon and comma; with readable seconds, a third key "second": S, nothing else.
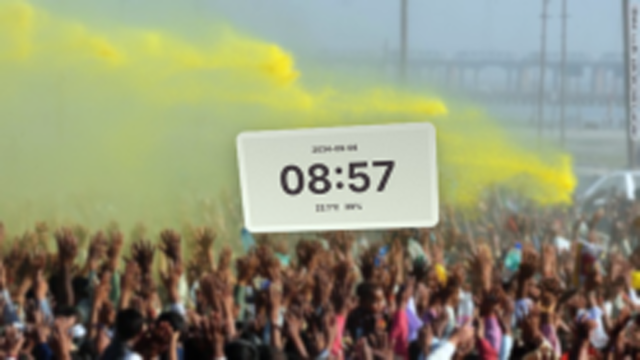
{"hour": 8, "minute": 57}
